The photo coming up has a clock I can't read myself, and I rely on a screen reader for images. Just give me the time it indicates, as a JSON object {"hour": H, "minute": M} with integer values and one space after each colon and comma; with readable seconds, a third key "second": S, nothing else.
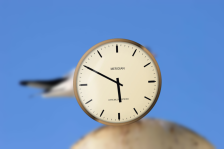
{"hour": 5, "minute": 50}
